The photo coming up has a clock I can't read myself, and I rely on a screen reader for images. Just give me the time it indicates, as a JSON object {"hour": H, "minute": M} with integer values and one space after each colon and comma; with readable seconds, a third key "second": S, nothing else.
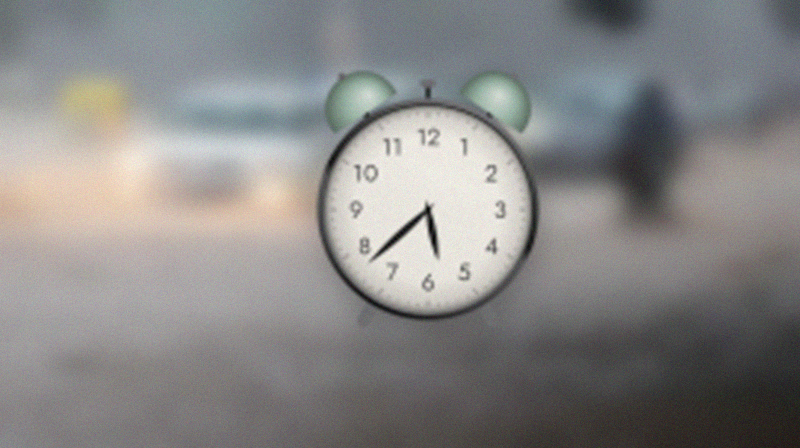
{"hour": 5, "minute": 38}
